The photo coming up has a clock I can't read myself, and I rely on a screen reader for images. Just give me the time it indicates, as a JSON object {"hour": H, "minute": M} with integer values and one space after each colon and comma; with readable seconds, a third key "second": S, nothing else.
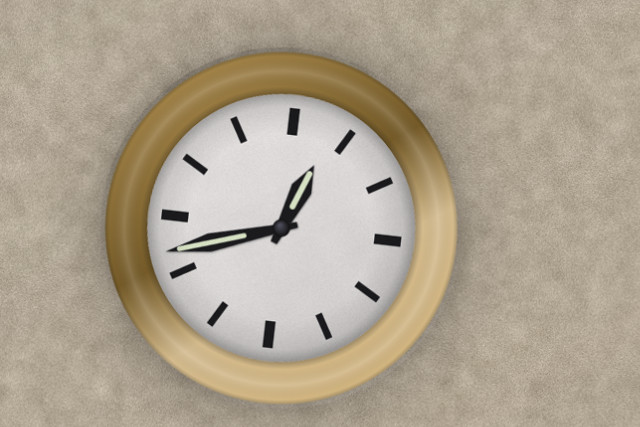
{"hour": 12, "minute": 42}
